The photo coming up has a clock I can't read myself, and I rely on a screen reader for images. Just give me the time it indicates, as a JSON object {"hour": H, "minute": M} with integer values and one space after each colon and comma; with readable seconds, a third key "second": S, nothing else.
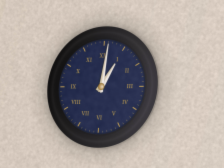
{"hour": 1, "minute": 1}
